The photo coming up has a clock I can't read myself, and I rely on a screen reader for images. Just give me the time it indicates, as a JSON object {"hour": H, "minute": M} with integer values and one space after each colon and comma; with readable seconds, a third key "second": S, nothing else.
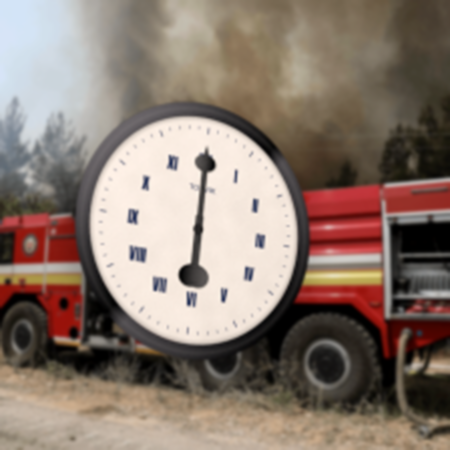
{"hour": 6, "minute": 0}
